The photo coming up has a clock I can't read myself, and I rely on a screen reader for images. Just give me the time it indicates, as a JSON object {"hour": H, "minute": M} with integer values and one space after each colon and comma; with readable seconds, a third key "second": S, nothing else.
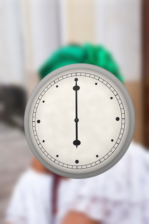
{"hour": 6, "minute": 0}
